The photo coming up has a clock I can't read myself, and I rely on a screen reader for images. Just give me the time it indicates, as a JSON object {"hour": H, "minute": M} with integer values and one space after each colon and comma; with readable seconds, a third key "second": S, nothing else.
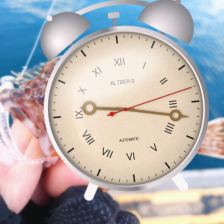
{"hour": 9, "minute": 17, "second": 13}
